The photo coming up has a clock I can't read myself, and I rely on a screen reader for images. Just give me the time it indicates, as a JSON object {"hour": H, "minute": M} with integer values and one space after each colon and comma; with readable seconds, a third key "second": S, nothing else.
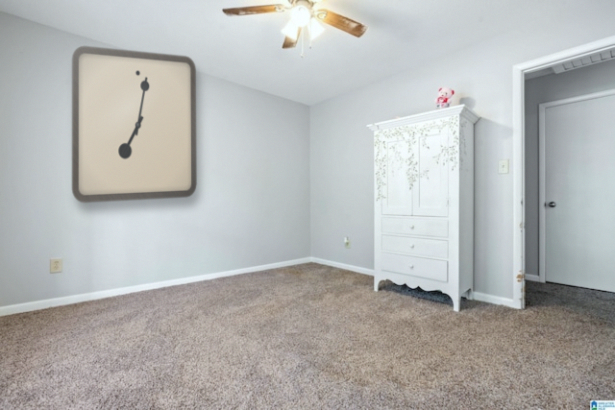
{"hour": 7, "minute": 2}
